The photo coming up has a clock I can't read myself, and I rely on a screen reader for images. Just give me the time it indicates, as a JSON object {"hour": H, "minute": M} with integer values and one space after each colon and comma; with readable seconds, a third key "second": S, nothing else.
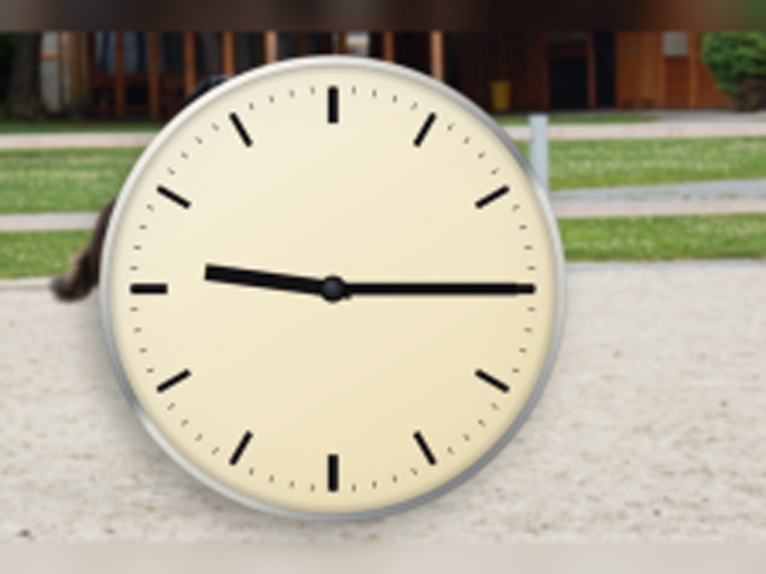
{"hour": 9, "minute": 15}
